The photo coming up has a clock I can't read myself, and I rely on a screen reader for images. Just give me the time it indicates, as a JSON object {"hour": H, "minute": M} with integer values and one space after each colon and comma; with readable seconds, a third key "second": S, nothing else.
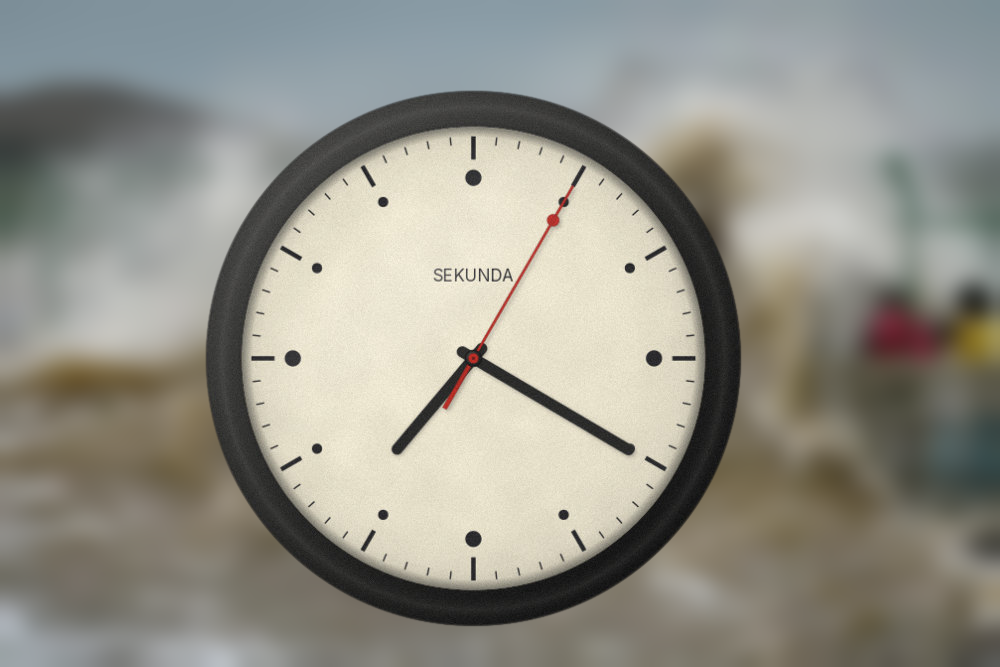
{"hour": 7, "minute": 20, "second": 5}
